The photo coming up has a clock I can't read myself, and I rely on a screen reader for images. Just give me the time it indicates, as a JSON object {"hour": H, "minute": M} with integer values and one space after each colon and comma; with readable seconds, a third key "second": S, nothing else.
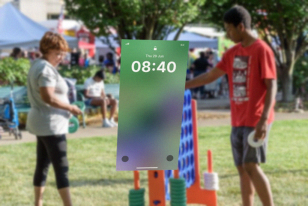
{"hour": 8, "minute": 40}
